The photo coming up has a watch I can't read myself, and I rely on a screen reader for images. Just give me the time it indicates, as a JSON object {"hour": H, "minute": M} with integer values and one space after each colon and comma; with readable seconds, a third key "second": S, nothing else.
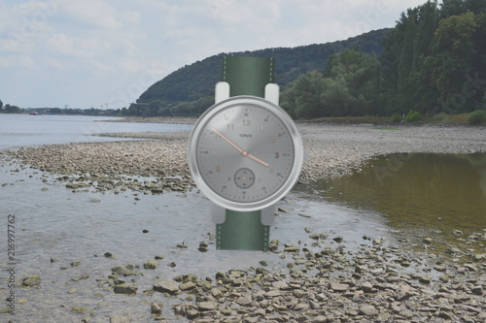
{"hour": 3, "minute": 51}
